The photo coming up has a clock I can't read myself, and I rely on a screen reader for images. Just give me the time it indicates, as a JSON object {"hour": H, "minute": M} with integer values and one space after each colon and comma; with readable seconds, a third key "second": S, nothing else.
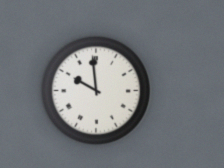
{"hour": 9, "minute": 59}
